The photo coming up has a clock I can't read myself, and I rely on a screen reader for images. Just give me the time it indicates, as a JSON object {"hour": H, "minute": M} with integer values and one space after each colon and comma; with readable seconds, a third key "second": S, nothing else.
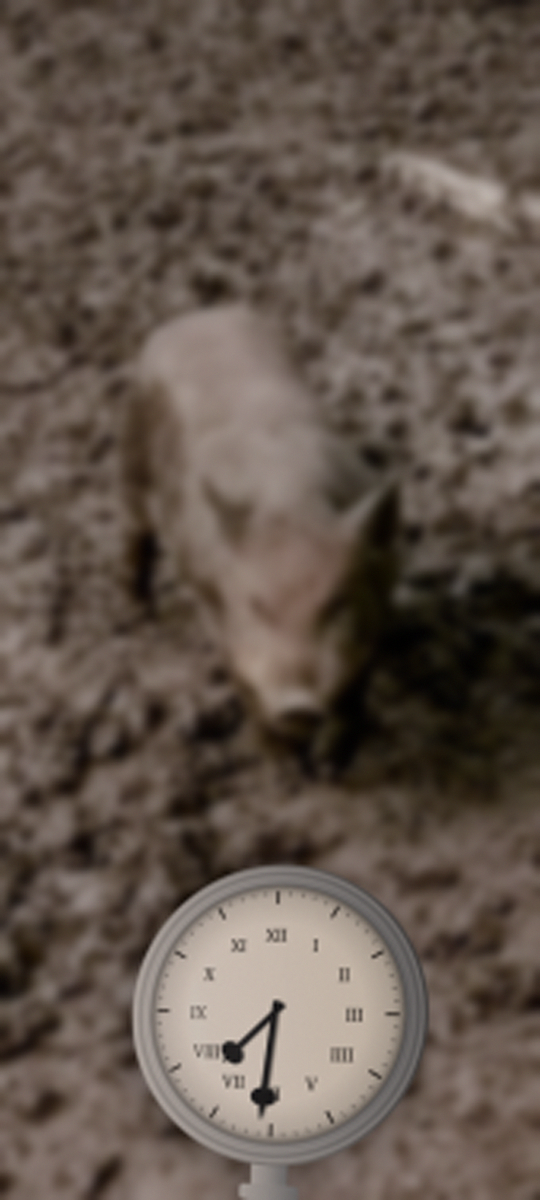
{"hour": 7, "minute": 31}
